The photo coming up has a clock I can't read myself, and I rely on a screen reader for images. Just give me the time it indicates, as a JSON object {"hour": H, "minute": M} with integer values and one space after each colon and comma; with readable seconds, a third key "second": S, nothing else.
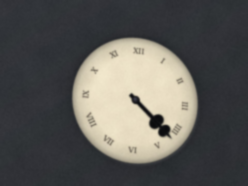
{"hour": 4, "minute": 22}
